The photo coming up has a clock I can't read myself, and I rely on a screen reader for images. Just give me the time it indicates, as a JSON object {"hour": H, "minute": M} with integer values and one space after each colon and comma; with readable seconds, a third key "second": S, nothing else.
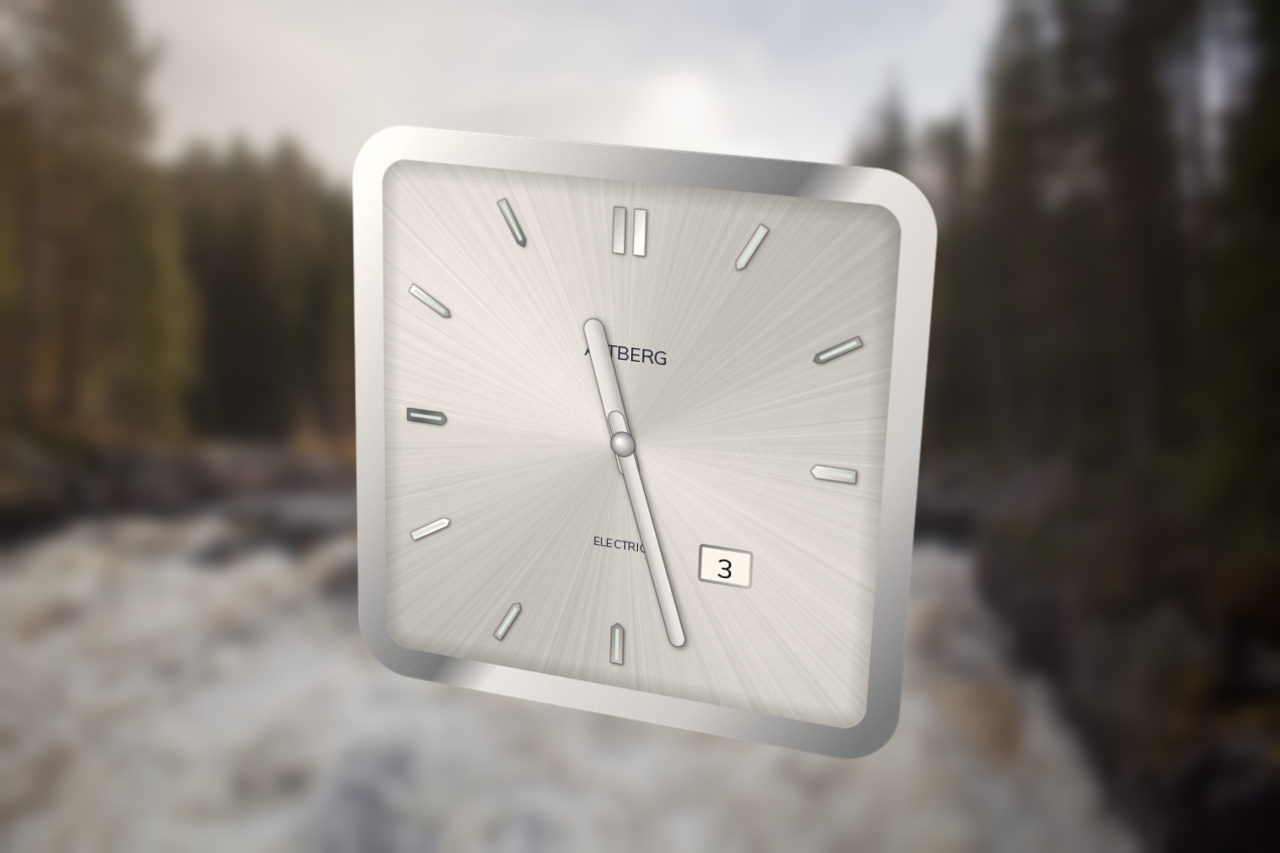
{"hour": 11, "minute": 27}
